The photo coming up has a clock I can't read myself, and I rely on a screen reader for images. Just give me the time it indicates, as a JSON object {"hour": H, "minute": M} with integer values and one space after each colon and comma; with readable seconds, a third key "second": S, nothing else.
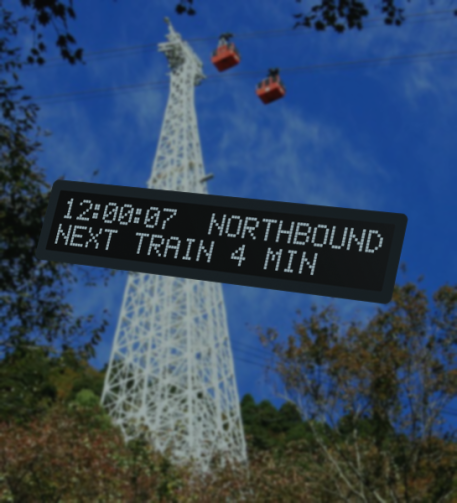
{"hour": 12, "minute": 0, "second": 7}
